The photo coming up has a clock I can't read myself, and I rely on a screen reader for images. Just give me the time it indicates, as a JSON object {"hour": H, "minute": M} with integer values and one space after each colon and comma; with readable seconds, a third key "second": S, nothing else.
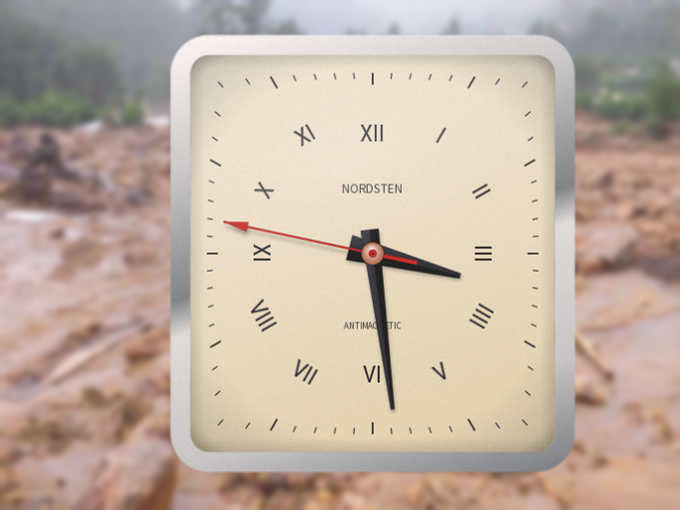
{"hour": 3, "minute": 28, "second": 47}
